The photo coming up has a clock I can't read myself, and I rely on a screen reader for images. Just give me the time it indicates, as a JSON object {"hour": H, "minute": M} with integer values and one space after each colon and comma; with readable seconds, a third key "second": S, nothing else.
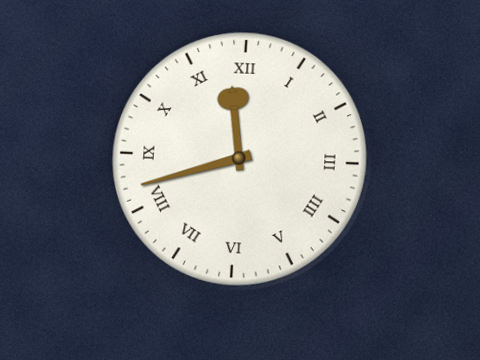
{"hour": 11, "minute": 42}
